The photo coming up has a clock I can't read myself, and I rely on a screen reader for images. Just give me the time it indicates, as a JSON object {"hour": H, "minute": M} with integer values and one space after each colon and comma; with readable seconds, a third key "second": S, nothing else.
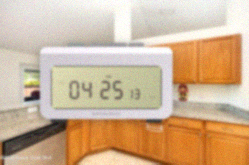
{"hour": 4, "minute": 25}
